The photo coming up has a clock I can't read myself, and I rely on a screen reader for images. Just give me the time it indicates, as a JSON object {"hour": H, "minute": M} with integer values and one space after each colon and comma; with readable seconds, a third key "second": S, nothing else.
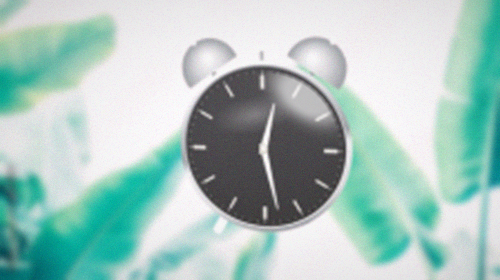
{"hour": 12, "minute": 28}
